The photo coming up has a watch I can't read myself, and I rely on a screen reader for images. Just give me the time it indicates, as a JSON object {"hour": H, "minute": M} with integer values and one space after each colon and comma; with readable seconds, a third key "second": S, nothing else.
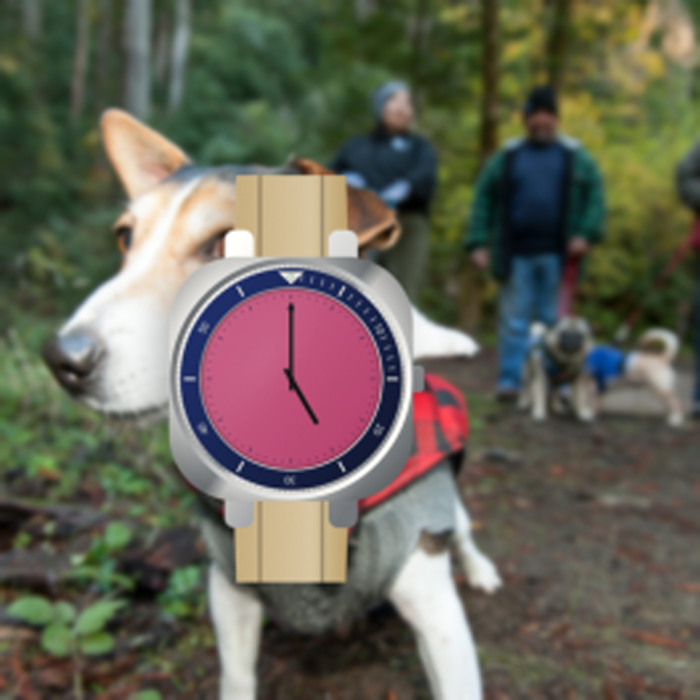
{"hour": 5, "minute": 0}
